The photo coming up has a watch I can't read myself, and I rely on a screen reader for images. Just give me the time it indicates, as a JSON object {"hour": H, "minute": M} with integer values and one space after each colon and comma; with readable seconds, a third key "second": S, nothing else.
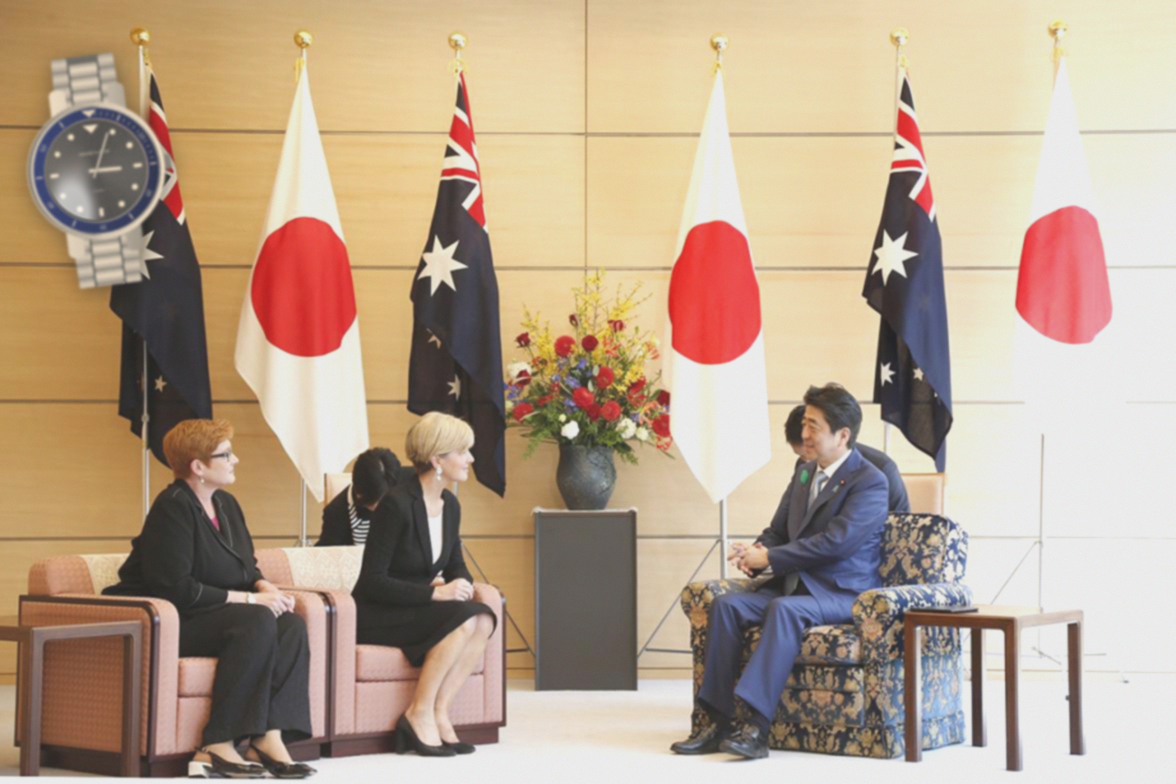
{"hour": 3, "minute": 4}
